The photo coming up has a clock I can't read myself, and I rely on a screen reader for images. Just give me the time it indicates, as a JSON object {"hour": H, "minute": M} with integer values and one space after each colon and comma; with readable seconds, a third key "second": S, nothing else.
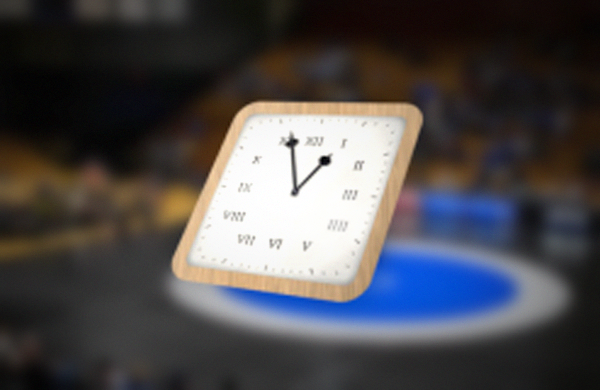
{"hour": 12, "minute": 56}
